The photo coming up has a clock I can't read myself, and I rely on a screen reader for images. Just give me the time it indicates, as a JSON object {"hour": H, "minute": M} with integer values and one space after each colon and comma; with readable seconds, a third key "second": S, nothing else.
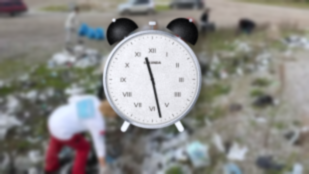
{"hour": 11, "minute": 28}
